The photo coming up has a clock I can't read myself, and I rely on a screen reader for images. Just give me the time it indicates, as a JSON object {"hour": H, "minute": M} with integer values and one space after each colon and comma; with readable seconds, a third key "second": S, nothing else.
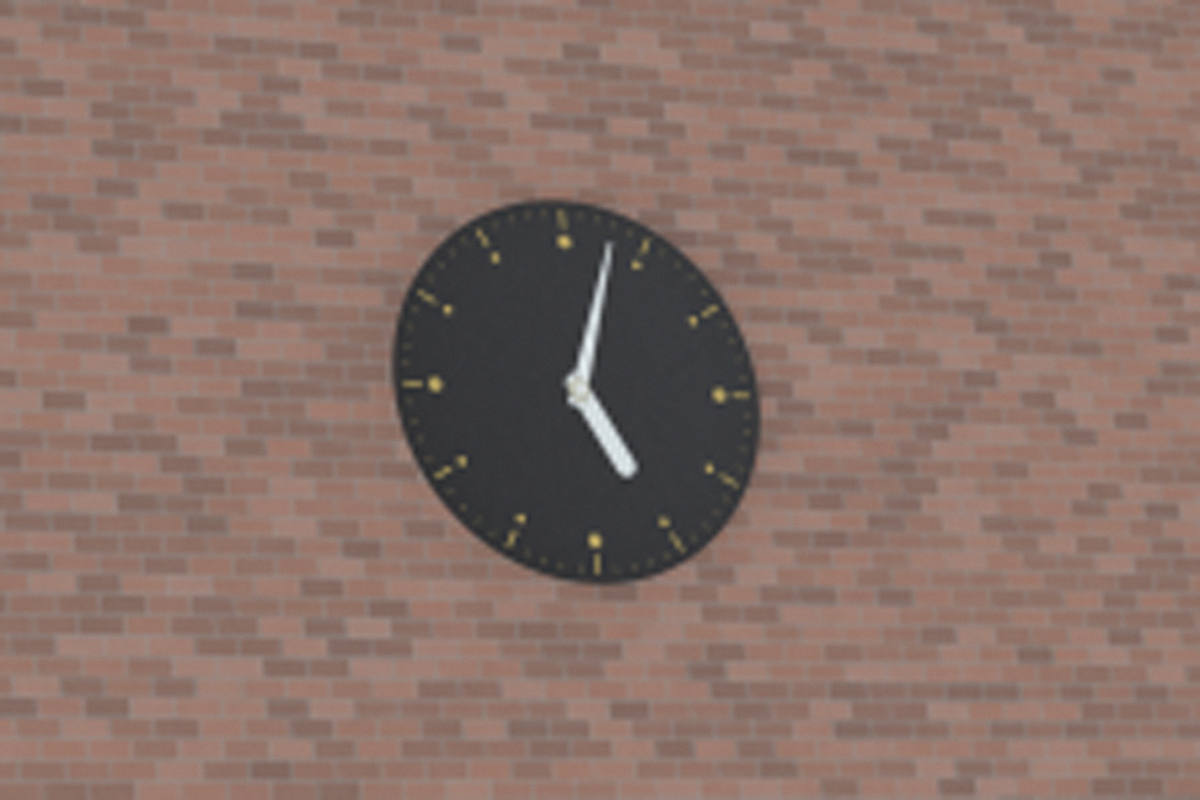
{"hour": 5, "minute": 3}
